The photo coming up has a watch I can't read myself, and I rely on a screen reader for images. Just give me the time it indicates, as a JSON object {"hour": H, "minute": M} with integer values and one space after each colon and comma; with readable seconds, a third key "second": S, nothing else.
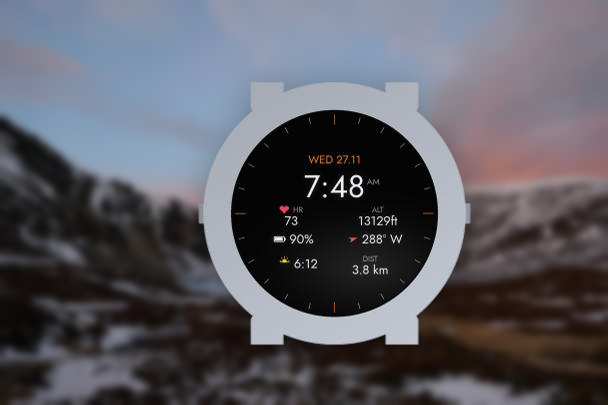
{"hour": 7, "minute": 48}
